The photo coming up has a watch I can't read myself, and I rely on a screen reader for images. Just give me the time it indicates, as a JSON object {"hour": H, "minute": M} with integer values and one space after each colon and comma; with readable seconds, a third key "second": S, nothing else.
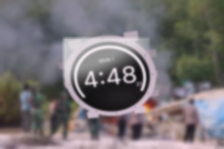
{"hour": 4, "minute": 48}
